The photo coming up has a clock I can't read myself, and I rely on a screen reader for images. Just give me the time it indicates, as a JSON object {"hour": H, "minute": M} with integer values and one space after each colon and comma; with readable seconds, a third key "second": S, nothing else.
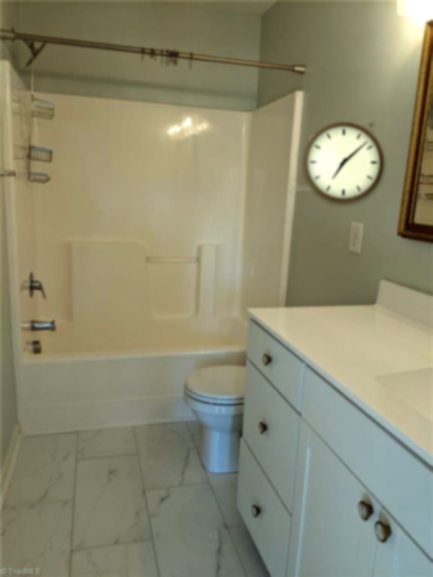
{"hour": 7, "minute": 8}
